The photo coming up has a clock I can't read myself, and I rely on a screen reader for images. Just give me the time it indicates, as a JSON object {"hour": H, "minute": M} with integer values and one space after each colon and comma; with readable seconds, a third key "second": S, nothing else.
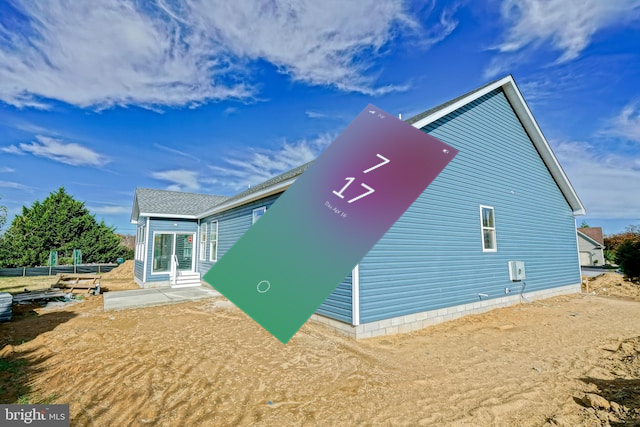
{"hour": 7, "minute": 17}
